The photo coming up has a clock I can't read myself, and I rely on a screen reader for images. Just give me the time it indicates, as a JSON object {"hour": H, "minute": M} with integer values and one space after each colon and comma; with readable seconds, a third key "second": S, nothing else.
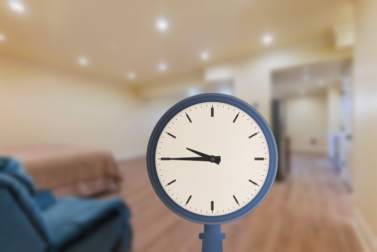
{"hour": 9, "minute": 45}
